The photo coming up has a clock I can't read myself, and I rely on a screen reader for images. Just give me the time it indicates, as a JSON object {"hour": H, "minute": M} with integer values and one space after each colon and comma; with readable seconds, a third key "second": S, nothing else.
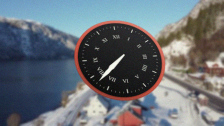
{"hour": 7, "minute": 38}
